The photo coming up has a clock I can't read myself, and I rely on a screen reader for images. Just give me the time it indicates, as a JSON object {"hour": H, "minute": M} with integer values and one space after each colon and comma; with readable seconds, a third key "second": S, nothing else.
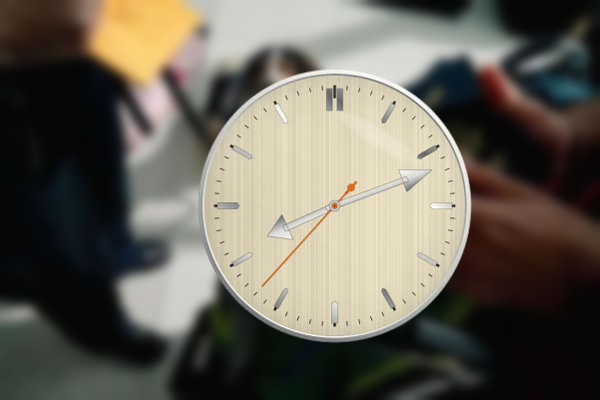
{"hour": 8, "minute": 11, "second": 37}
